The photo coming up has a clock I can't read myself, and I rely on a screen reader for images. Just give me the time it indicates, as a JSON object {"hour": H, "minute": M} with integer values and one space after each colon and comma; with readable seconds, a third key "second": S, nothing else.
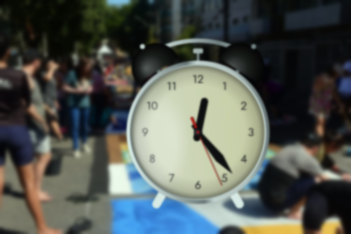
{"hour": 12, "minute": 23, "second": 26}
